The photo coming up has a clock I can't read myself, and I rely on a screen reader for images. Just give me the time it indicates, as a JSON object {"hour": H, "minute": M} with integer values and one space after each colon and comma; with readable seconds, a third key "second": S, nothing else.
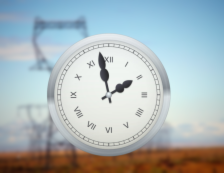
{"hour": 1, "minute": 58}
